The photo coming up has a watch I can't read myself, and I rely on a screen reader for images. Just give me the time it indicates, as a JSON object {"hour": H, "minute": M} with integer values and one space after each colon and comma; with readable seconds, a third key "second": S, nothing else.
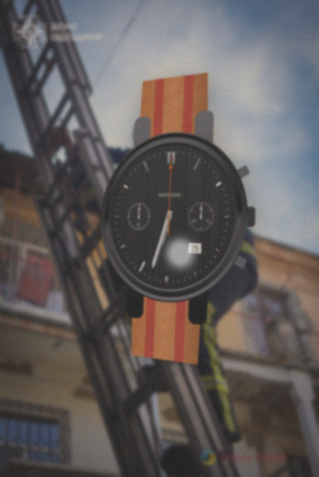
{"hour": 6, "minute": 33}
